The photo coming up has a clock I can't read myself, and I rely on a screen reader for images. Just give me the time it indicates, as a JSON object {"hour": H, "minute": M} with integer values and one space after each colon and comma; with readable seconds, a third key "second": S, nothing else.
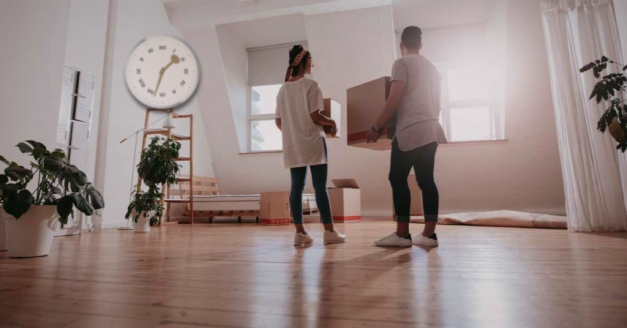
{"hour": 1, "minute": 33}
